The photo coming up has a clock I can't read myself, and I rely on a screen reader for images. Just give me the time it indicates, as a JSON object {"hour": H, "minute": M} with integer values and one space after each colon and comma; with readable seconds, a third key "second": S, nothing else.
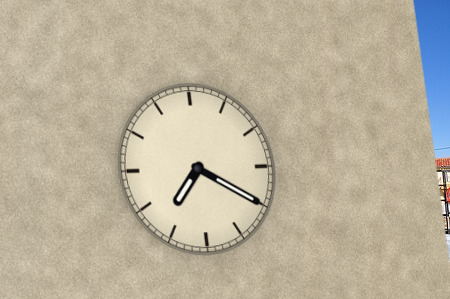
{"hour": 7, "minute": 20}
